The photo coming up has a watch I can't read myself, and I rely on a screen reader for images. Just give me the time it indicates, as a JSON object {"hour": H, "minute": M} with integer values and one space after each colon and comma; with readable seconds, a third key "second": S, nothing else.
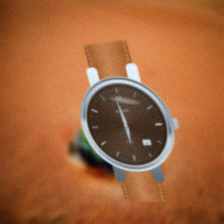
{"hour": 5, "minute": 59}
